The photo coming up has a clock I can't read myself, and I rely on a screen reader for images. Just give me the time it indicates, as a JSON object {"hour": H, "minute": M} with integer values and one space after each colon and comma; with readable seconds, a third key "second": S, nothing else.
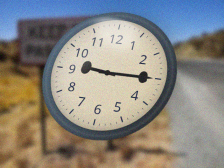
{"hour": 9, "minute": 15}
